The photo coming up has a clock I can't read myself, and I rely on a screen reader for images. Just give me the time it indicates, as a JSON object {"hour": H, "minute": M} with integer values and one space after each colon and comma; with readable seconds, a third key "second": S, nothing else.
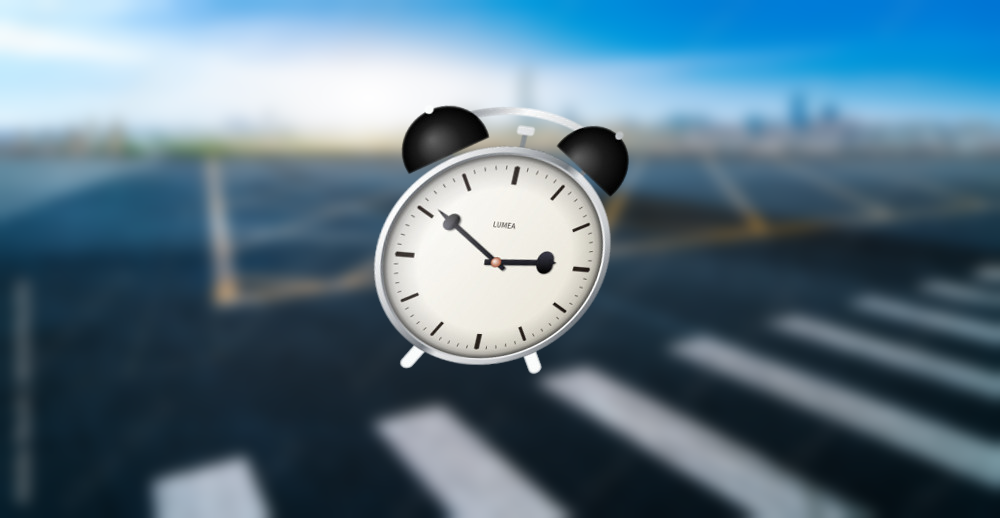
{"hour": 2, "minute": 51}
